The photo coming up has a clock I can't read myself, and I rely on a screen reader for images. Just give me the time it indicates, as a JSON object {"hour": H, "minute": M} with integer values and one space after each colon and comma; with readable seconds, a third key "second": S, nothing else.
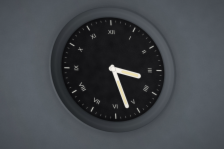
{"hour": 3, "minute": 27}
